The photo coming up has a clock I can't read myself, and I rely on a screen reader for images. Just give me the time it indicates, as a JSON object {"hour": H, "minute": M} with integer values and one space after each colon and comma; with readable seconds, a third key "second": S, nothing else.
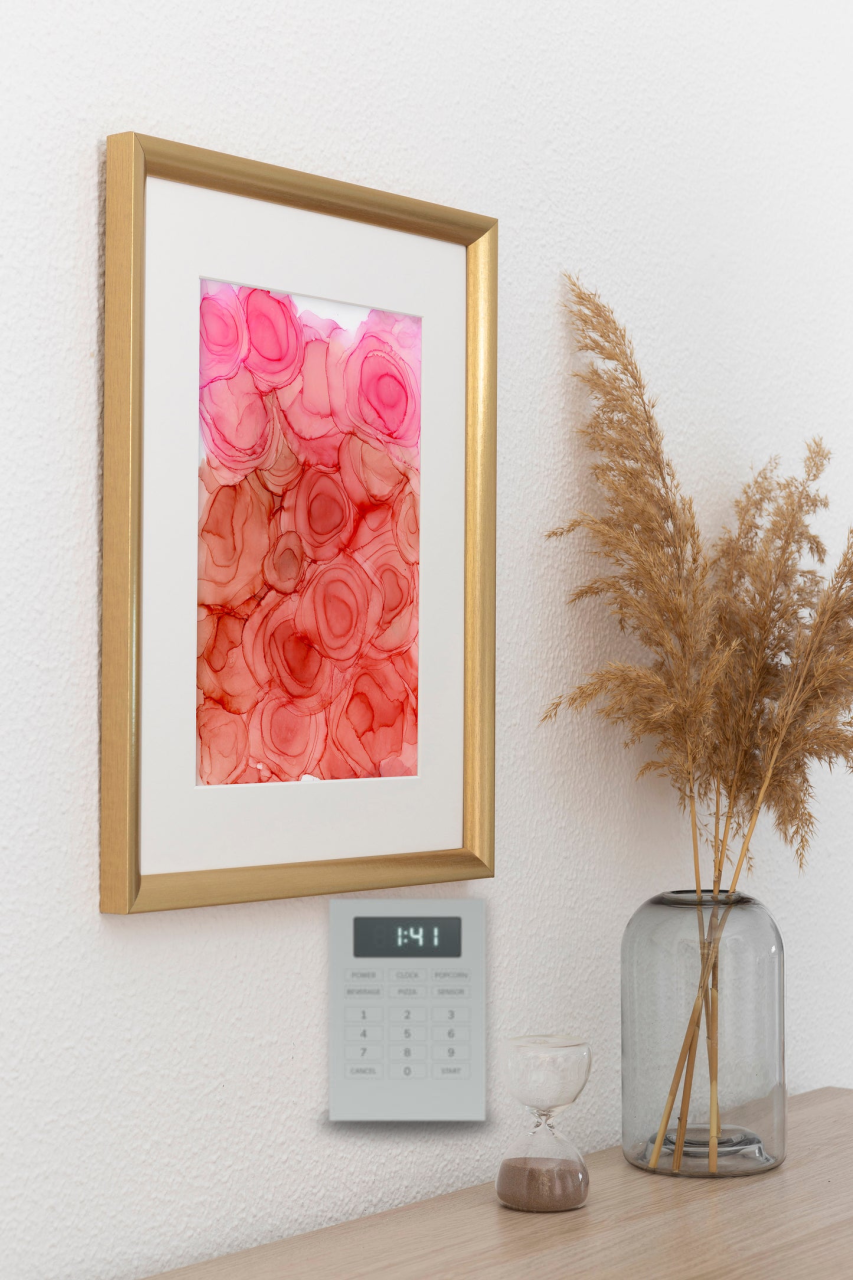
{"hour": 1, "minute": 41}
